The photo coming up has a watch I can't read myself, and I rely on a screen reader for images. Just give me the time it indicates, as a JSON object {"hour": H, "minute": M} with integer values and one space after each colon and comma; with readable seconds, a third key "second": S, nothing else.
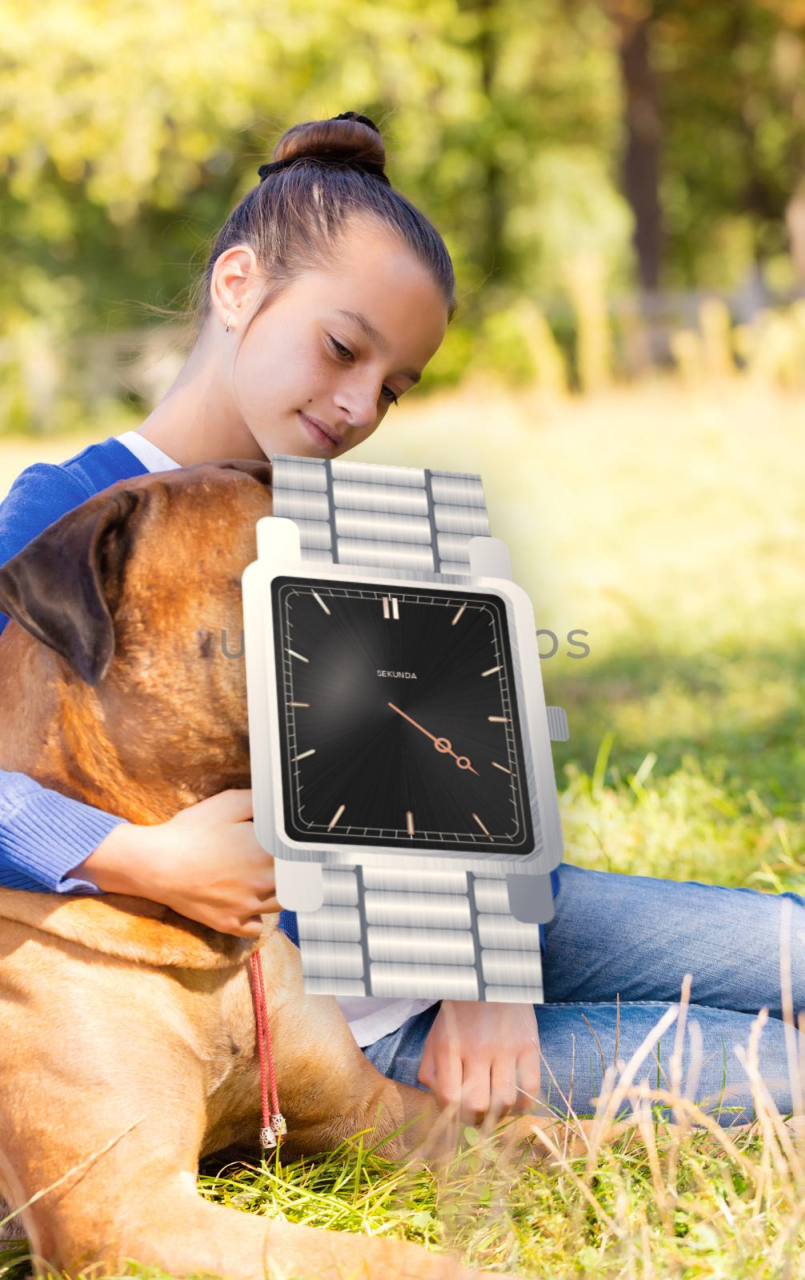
{"hour": 4, "minute": 22}
